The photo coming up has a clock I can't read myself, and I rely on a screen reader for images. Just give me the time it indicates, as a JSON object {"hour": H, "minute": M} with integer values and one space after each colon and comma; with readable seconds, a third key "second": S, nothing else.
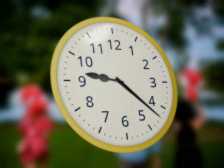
{"hour": 9, "minute": 22}
